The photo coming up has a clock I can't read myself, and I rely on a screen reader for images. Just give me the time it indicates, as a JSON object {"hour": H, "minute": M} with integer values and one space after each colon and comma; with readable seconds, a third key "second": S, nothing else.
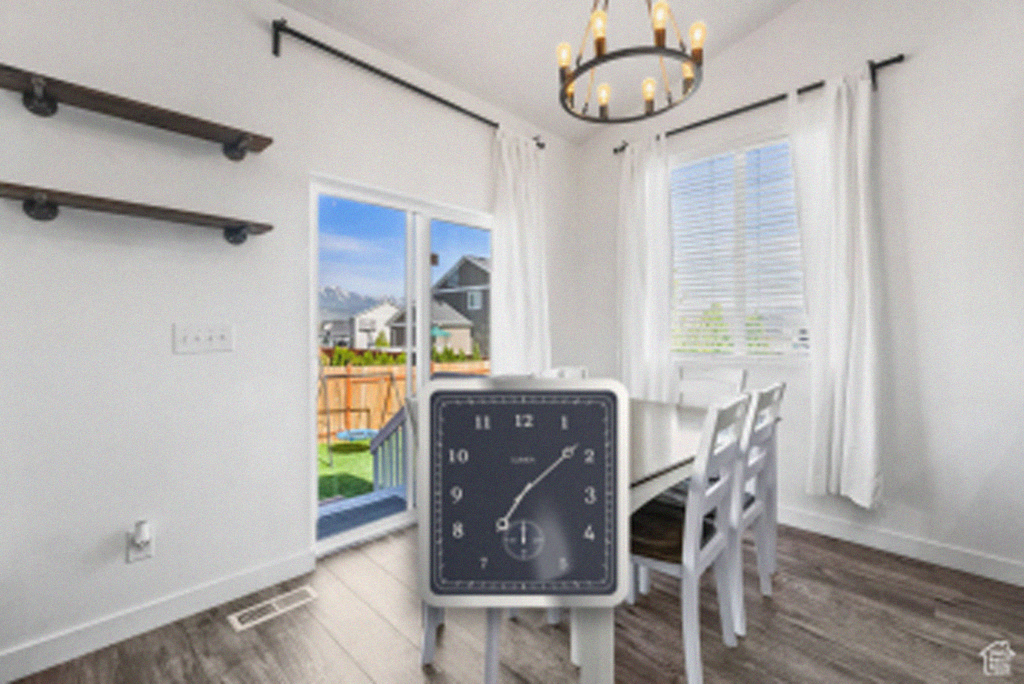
{"hour": 7, "minute": 8}
